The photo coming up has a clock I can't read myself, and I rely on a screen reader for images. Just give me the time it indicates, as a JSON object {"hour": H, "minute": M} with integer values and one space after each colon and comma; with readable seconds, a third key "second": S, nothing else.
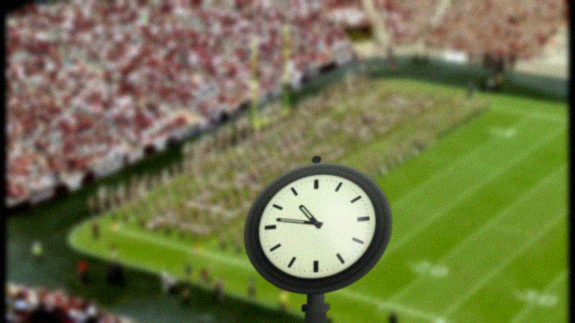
{"hour": 10, "minute": 47}
